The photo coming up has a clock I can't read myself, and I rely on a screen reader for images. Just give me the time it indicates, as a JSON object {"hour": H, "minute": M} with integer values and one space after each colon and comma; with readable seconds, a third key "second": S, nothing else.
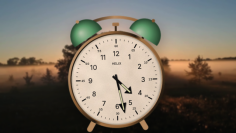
{"hour": 4, "minute": 28}
